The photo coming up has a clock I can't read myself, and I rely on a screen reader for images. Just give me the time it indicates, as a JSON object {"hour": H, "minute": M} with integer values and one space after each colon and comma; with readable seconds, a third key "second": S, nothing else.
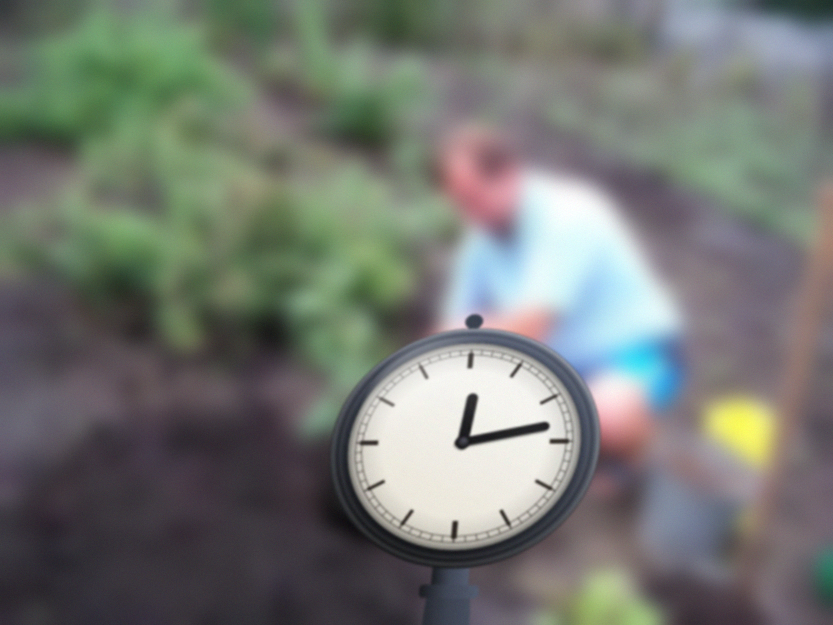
{"hour": 12, "minute": 13}
